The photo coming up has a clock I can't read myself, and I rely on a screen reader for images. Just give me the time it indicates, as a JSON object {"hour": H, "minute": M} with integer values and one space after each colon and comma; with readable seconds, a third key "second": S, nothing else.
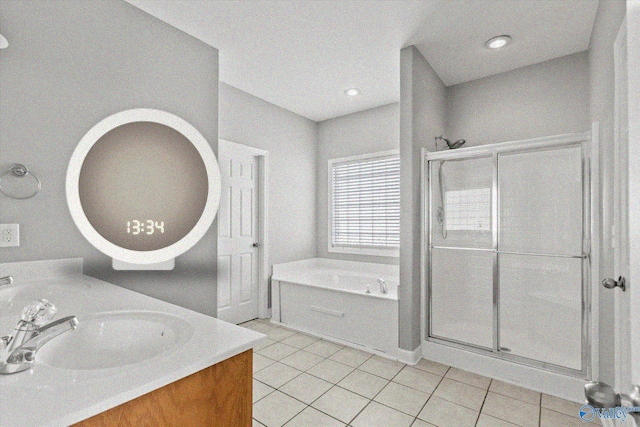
{"hour": 13, "minute": 34}
